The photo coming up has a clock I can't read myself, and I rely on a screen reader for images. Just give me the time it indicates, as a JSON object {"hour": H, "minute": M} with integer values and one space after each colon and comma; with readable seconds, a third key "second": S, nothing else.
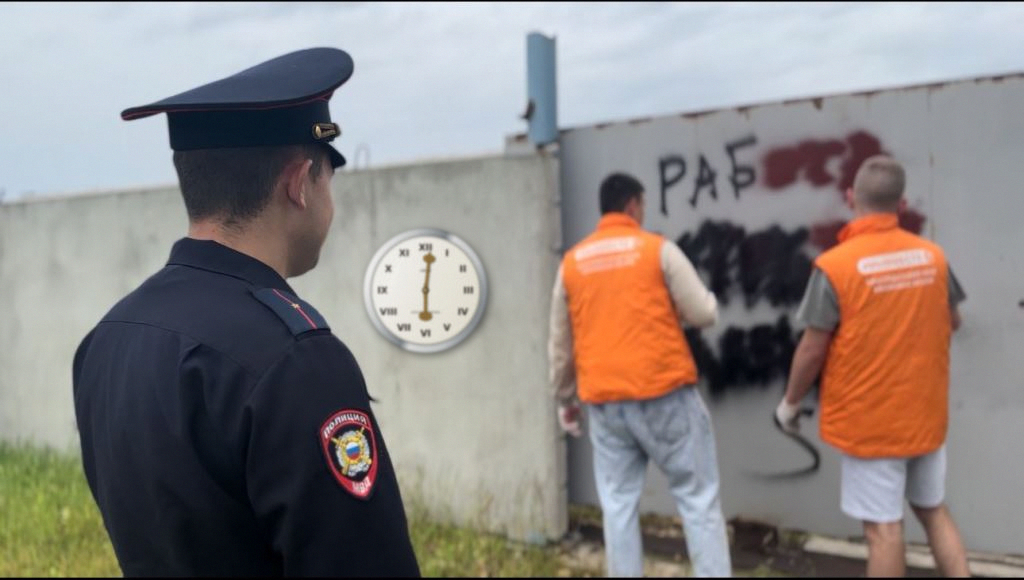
{"hour": 6, "minute": 1}
